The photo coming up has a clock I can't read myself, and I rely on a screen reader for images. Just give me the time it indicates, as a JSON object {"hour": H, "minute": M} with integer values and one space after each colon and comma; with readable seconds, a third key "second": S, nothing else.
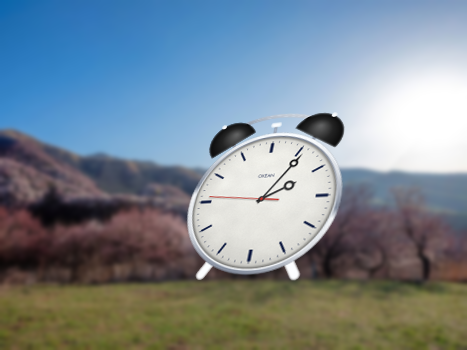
{"hour": 2, "minute": 5, "second": 46}
